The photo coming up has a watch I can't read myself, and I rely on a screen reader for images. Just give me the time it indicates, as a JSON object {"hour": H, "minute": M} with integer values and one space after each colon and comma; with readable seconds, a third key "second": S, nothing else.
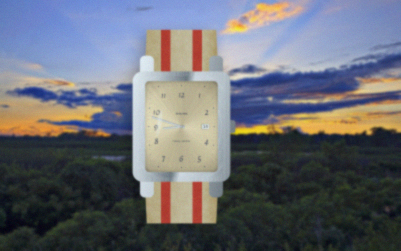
{"hour": 8, "minute": 48}
